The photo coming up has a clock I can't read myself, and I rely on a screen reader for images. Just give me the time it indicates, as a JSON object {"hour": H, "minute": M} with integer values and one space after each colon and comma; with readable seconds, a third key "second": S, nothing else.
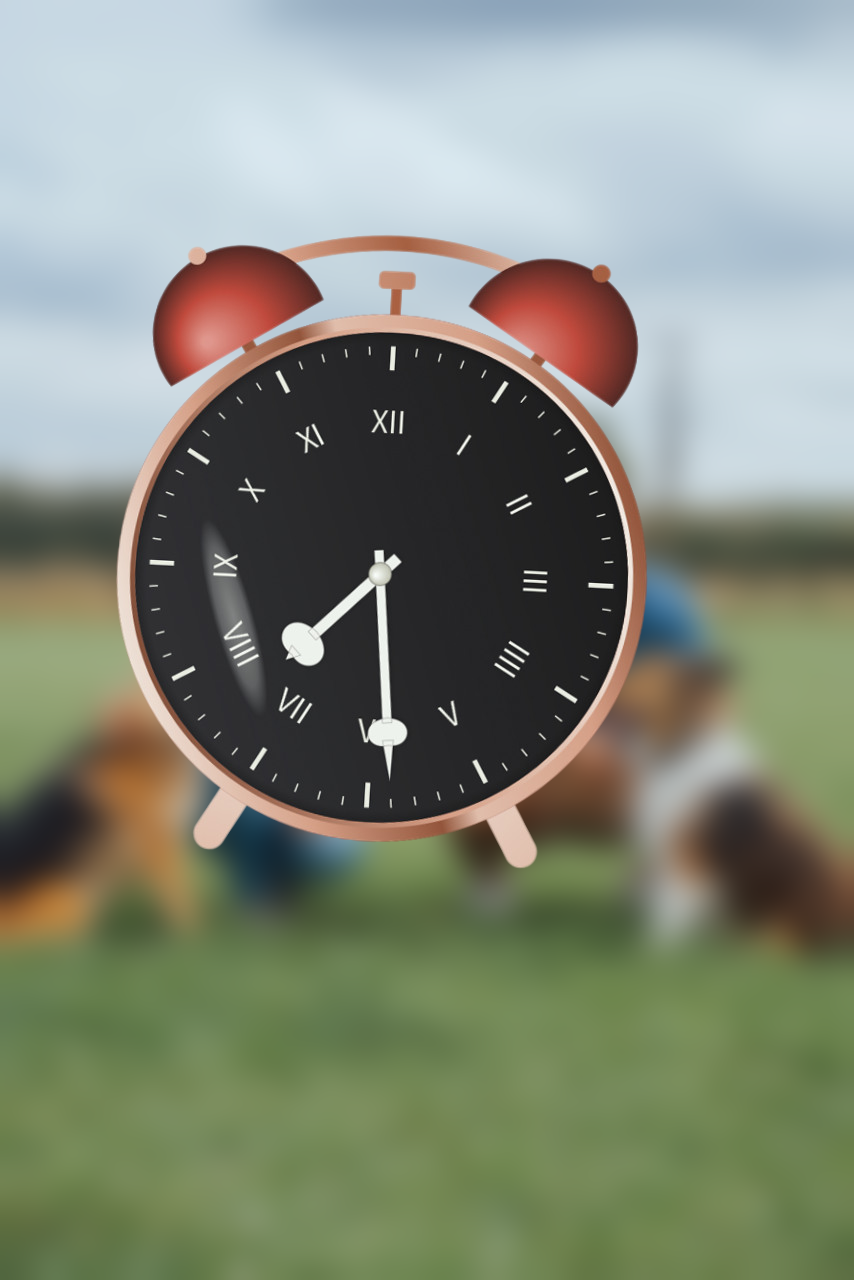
{"hour": 7, "minute": 29}
